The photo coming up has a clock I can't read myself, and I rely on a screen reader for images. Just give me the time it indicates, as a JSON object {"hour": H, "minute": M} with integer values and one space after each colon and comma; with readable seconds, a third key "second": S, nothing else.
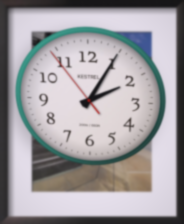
{"hour": 2, "minute": 4, "second": 54}
